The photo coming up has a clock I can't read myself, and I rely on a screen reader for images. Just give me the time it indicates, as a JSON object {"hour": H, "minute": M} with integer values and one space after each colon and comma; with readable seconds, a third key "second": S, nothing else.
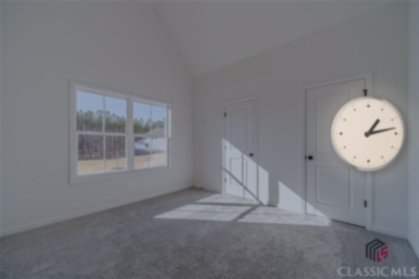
{"hour": 1, "minute": 13}
